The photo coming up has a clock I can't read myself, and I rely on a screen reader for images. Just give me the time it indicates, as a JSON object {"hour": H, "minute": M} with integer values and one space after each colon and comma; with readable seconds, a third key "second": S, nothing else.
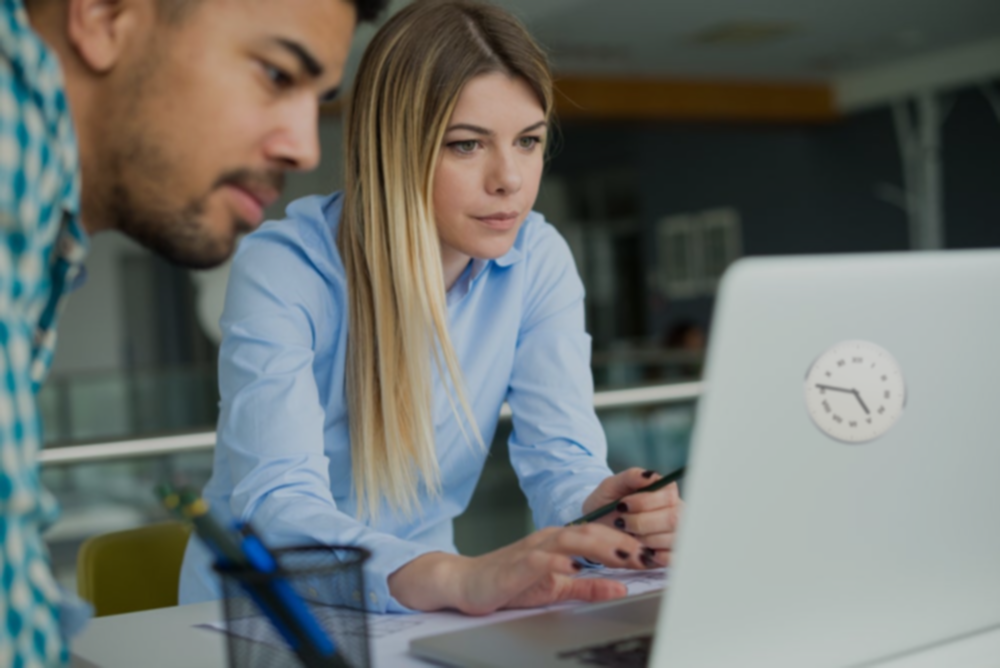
{"hour": 4, "minute": 46}
